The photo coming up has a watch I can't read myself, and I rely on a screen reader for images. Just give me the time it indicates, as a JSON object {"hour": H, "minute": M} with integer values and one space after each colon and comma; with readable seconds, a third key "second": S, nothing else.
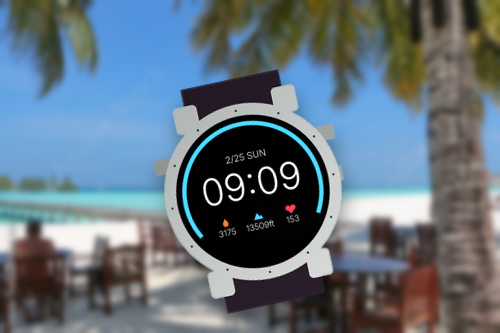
{"hour": 9, "minute": 9}
